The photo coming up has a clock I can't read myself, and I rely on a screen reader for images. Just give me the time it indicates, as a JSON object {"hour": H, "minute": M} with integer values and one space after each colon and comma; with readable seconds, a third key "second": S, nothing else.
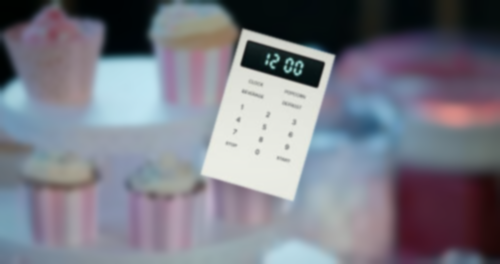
{"hour": 12, "minute": 0}
